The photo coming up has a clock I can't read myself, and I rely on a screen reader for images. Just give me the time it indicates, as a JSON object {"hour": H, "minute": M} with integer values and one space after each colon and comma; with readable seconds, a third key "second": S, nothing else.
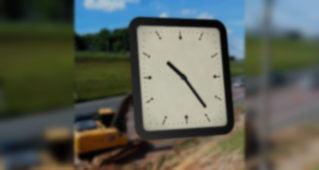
{"hour": 10, "minute": 24}
